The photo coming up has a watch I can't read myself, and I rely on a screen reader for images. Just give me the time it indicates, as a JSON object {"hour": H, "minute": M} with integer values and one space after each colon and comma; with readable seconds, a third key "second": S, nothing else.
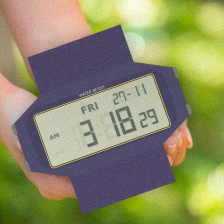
{"hour": 3, "minute": 18, "second": 29}
